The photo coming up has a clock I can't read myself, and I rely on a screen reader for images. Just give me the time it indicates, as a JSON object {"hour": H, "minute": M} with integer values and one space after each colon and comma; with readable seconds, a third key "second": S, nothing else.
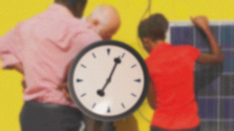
{"hour": 7, "minute": 4}
